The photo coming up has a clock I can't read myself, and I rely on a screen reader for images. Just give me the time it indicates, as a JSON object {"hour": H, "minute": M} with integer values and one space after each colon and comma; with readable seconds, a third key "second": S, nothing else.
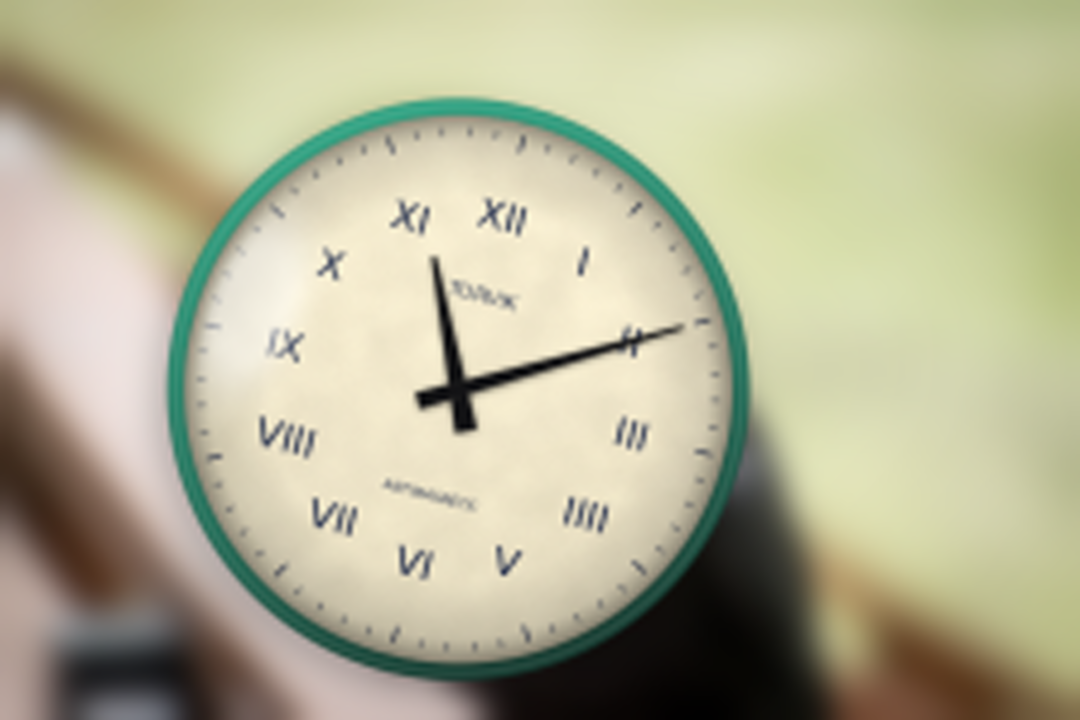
{"hour": 11, "minute": 10}
